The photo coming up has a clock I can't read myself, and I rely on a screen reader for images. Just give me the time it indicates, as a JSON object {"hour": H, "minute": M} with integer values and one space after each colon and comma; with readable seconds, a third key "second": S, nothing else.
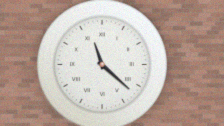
{"hour": 11, "minute": 22}
